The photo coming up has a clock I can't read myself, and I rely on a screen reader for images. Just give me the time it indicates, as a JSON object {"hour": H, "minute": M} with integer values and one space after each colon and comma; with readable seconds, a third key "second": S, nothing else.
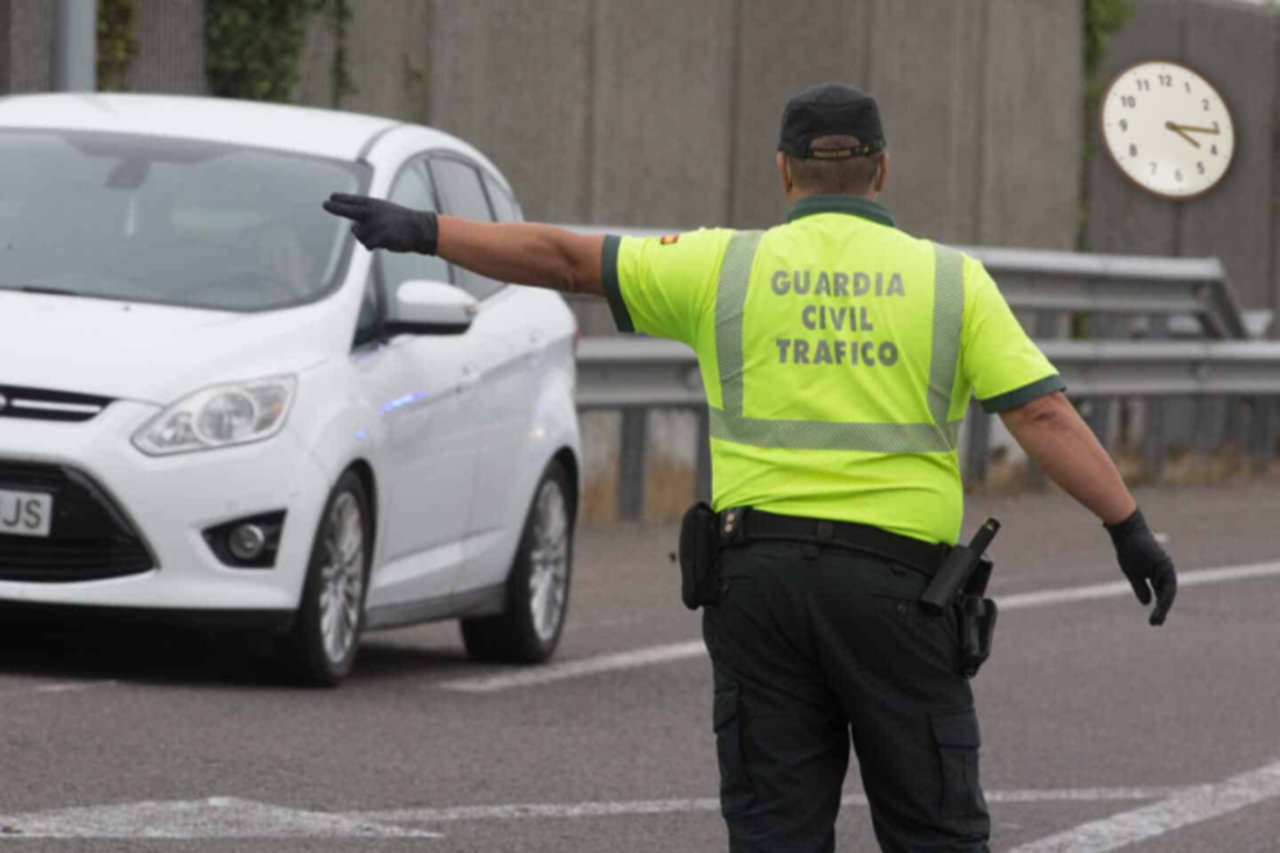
{"hour": 4, "minute": 16}
